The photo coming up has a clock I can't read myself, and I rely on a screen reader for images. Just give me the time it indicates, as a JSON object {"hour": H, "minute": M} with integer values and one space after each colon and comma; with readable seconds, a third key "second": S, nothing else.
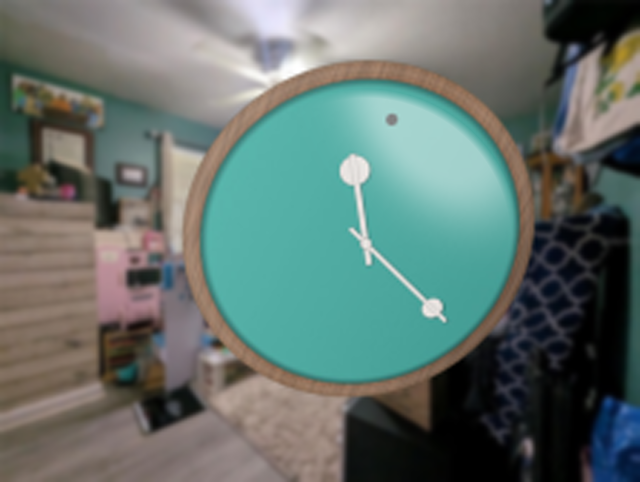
{"hour": 11, "minute": 21}
